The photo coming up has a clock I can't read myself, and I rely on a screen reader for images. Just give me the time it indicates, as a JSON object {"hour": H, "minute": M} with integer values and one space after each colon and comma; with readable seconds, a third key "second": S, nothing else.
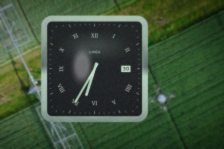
{"hour": 6, "minute": 35}
